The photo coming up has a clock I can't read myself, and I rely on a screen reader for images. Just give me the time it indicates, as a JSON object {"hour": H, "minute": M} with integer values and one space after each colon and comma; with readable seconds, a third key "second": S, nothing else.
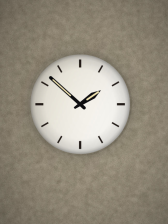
{"hour": 1, "minute": 52}
